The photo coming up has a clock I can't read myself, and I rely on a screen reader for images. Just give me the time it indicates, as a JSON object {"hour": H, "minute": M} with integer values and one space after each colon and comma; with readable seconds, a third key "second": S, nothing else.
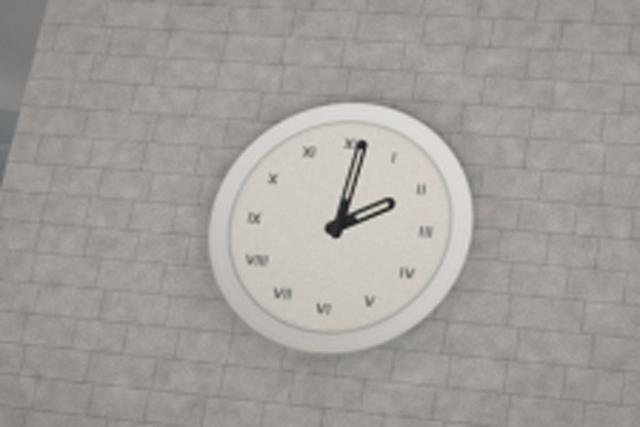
{"hour": 2, "minute": 1}
